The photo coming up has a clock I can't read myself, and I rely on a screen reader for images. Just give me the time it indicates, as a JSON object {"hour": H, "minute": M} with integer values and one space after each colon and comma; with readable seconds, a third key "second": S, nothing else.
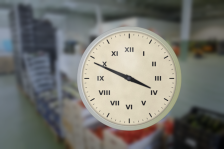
{"hour": 3, "minute": 49}
